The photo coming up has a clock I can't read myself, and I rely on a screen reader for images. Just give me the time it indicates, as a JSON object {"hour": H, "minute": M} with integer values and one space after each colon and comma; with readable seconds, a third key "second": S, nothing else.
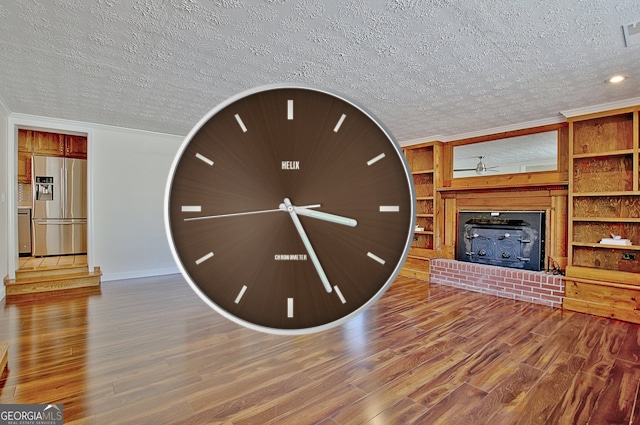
{"hour": 3, "minute": 25, "second": 44}
